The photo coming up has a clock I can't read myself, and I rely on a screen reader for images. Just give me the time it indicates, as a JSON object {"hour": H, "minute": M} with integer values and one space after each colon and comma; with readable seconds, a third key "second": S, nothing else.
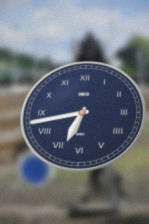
{"hour": 6, "minute": 43}
